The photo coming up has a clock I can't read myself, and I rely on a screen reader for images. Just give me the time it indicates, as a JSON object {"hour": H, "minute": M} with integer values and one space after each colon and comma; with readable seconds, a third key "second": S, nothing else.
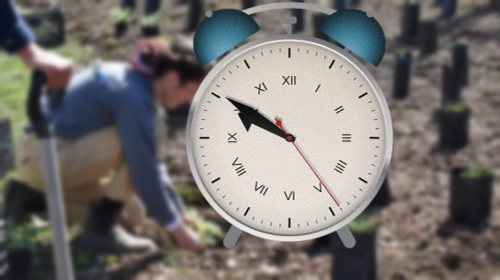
{"hour": 9, "minute": 50, "second": 24}
